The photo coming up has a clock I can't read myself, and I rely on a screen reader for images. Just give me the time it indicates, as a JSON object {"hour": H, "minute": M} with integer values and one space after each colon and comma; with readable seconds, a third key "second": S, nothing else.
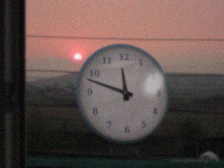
{"hour": 11, "minute": 48}
